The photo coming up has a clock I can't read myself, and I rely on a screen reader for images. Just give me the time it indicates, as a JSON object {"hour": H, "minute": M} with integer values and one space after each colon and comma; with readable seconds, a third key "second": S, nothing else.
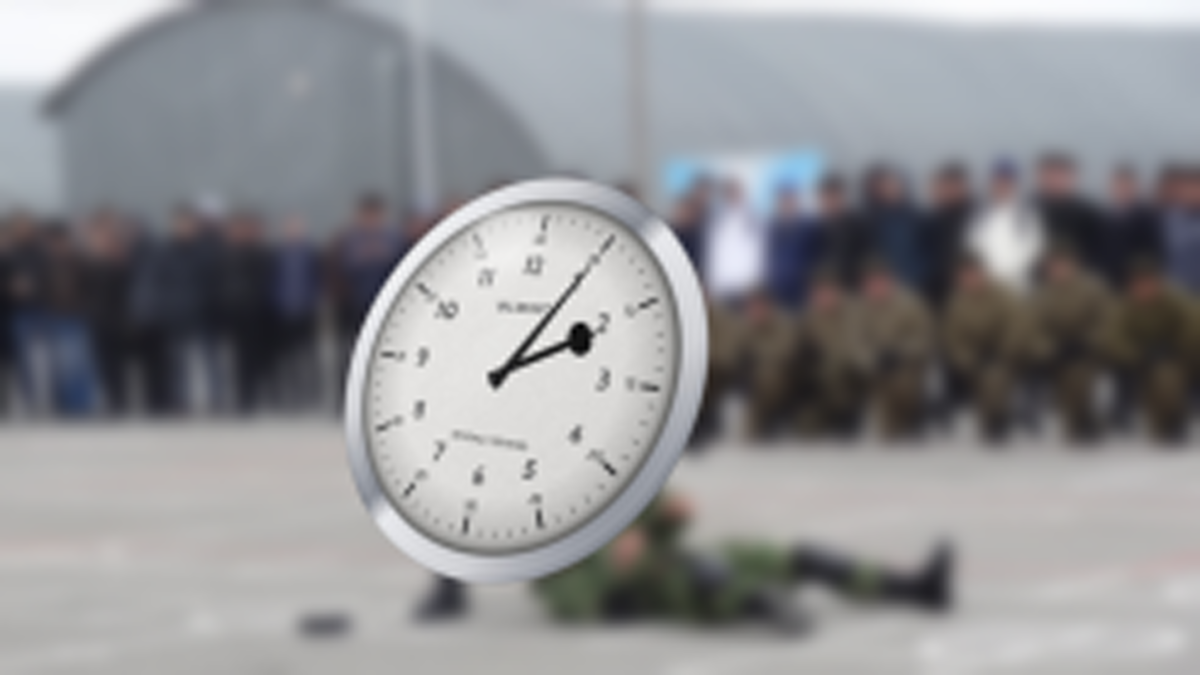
{"hour": 2, "minute": 5}
